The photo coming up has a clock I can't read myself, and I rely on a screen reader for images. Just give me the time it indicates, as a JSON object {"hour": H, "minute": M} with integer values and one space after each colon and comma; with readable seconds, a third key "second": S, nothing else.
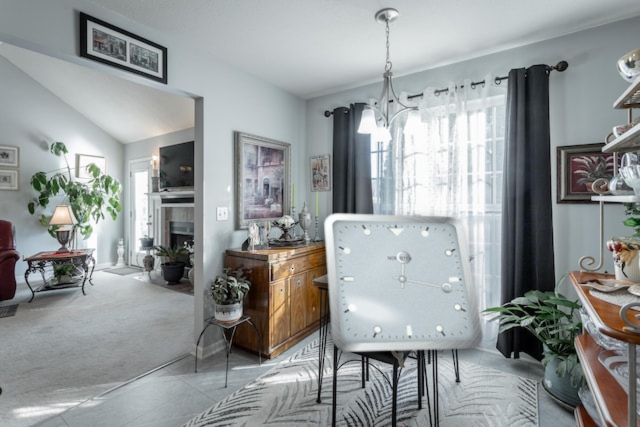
{"hour": 12, "minute": 17}
